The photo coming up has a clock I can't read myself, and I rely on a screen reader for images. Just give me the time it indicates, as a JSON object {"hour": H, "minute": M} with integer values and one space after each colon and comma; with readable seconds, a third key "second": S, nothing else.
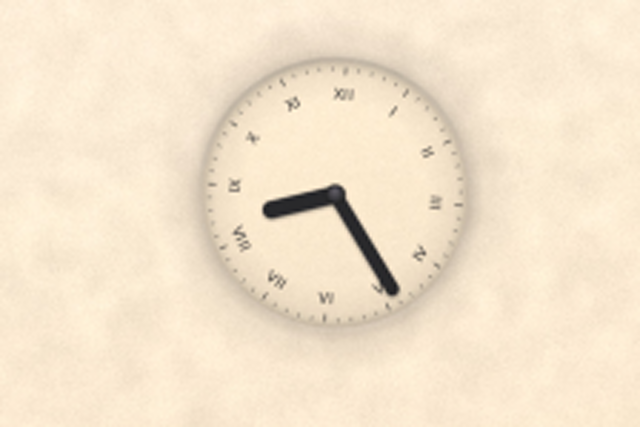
{"hour": 8, "minute": 24}
